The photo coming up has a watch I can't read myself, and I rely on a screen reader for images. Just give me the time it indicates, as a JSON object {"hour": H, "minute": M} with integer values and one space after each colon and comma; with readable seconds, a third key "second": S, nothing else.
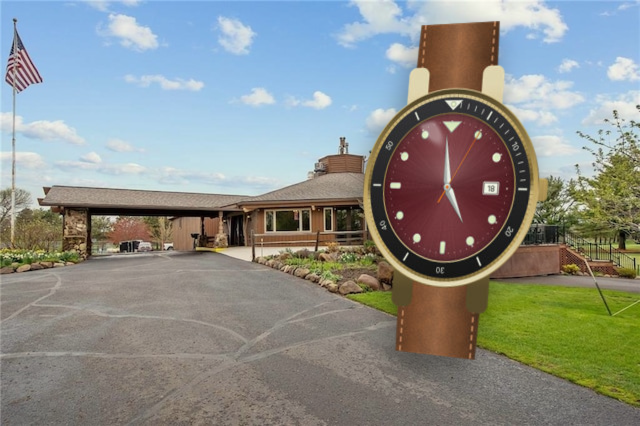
{"hour": 4, "minute": 59, "second": 5}
